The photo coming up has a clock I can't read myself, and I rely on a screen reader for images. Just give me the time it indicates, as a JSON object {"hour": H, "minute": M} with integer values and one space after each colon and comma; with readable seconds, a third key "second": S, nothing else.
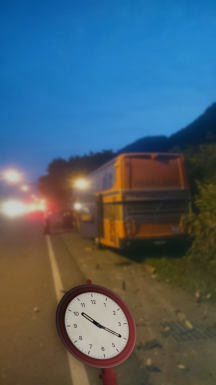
{"hour": 10, "minute": 20}
